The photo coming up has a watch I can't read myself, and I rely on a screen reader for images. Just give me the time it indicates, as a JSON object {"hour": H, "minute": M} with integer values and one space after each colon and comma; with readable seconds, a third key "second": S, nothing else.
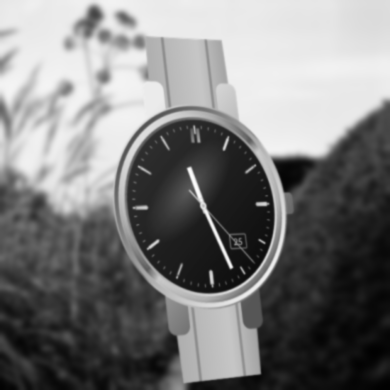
{"hour": 11, "minute": 26, "second": 23}
